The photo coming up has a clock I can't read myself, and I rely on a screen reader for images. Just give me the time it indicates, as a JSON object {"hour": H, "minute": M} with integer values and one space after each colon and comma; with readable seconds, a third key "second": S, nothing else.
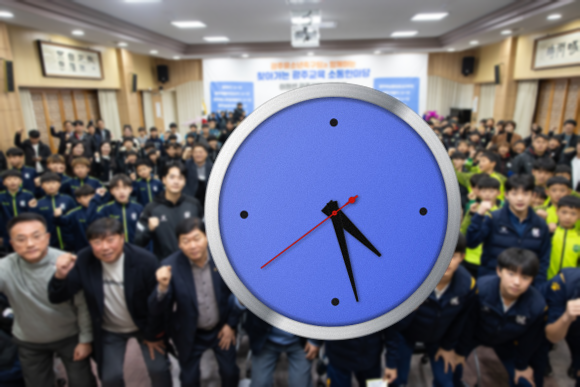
{"hour": 4, "minute": 27, "second": 39}
